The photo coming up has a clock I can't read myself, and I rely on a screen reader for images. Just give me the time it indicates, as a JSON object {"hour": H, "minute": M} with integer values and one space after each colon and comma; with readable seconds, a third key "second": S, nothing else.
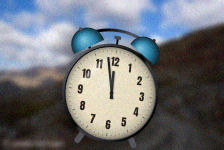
{"hour": 11, "minute": 58}
